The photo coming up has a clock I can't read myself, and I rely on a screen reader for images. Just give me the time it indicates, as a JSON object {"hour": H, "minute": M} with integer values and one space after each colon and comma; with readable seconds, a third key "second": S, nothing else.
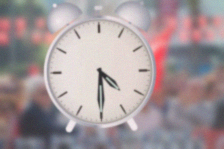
{"hour": 4, "minute": 30}
